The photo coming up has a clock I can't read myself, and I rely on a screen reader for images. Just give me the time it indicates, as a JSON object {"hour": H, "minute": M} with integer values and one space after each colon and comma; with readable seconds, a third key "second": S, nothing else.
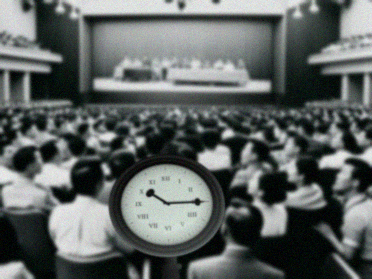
{"hour": 10, "minute": 15}
